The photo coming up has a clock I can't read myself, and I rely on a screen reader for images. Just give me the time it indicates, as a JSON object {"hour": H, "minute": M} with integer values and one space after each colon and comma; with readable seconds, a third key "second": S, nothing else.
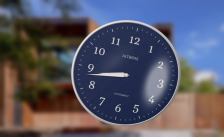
{"hour": 8, "minute": 43}
